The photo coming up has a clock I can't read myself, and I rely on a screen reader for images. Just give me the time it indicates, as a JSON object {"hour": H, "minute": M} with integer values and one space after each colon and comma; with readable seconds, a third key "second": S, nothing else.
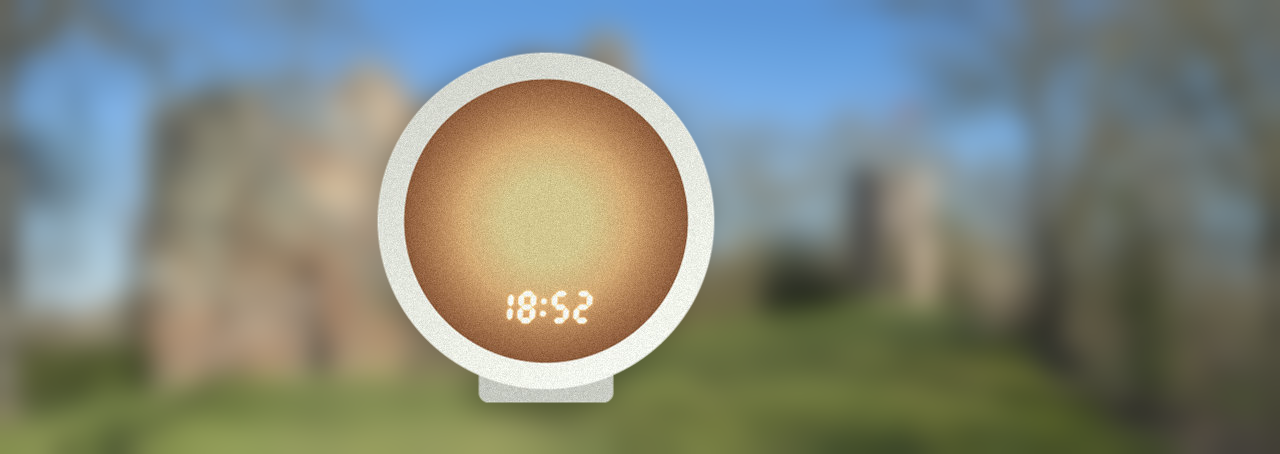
{"hour": 18, "minute": 52}
